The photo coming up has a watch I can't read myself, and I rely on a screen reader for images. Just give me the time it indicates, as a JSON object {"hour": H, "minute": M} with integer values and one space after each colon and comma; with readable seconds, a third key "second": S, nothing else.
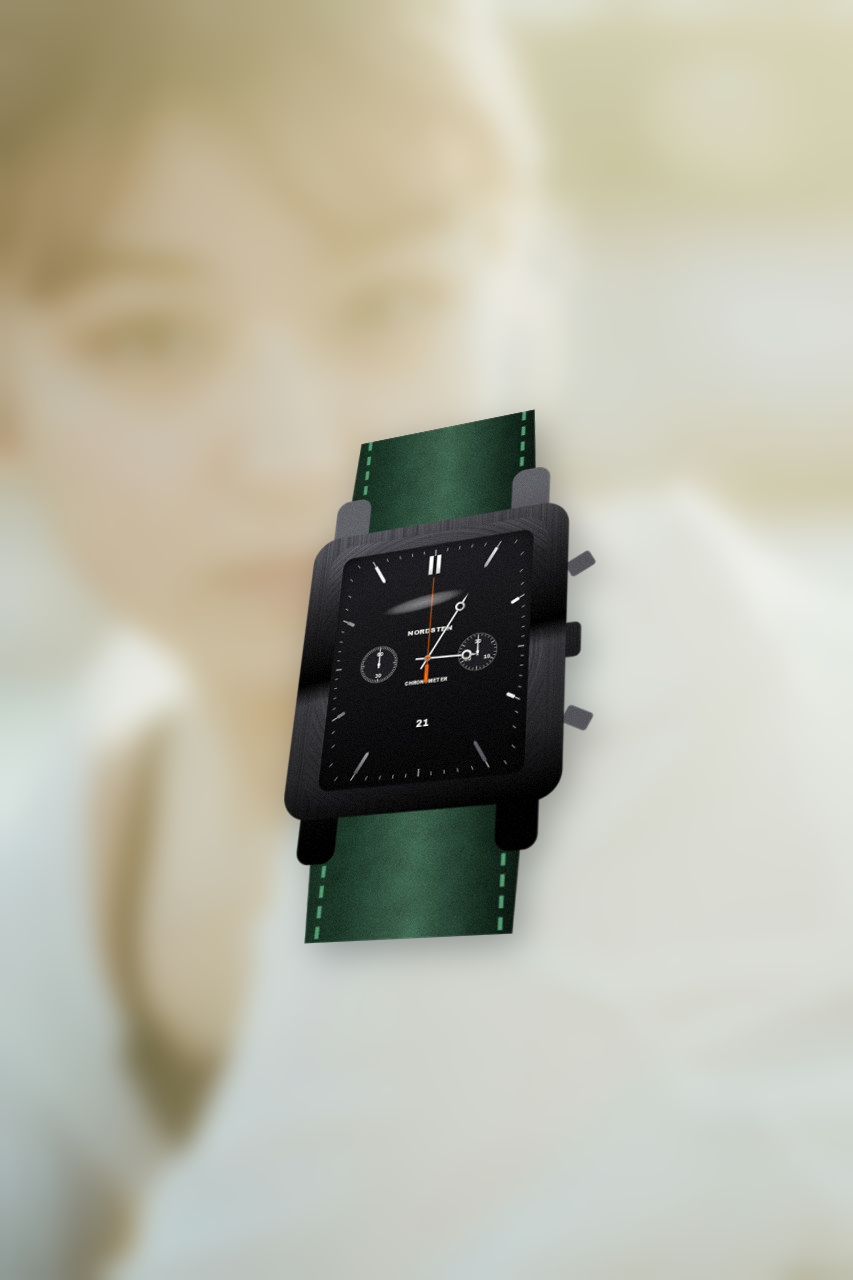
{"hour": 3, "minute": 5}
